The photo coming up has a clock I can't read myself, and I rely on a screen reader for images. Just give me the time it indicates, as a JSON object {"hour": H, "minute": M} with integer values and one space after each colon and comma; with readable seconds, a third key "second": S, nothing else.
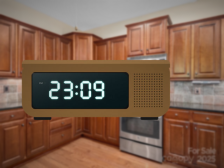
{"hour": 23, "minute": 9}
